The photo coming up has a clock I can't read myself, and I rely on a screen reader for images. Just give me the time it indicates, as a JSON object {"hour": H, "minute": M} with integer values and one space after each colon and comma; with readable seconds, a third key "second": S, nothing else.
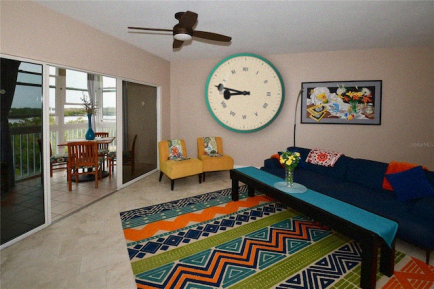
{"hour": 8, "minute": 47}
